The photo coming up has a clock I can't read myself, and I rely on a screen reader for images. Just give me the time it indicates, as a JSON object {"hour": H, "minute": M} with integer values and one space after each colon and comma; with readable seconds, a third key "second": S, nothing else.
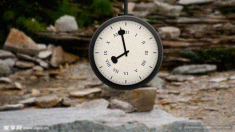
{"hour": 7, "minute": 58}
